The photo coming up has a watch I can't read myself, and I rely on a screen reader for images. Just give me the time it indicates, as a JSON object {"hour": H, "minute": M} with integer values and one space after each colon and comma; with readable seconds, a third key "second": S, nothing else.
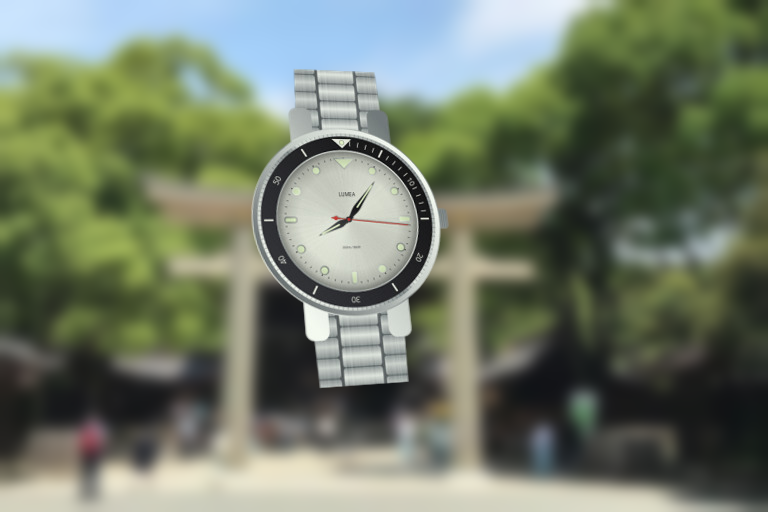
{"hour": 8, "minute": 6, "second": 16}
